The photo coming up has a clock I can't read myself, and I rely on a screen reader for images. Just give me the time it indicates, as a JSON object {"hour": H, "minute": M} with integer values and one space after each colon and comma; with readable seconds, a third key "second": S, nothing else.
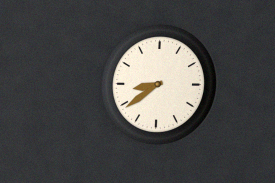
{"hour": 8, "minute": 39}
